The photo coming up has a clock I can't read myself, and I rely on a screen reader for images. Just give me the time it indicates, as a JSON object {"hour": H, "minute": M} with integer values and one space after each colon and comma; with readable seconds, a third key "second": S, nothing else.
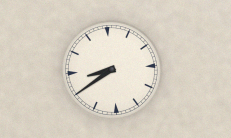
{"hour": 8, "minute": 40}
